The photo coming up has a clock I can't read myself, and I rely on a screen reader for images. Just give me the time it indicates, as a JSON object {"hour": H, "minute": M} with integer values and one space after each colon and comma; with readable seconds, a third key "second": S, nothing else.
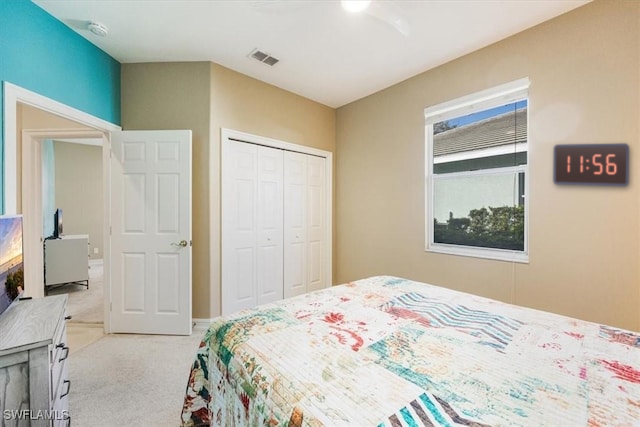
{"hour": 11, "minute": 56}
